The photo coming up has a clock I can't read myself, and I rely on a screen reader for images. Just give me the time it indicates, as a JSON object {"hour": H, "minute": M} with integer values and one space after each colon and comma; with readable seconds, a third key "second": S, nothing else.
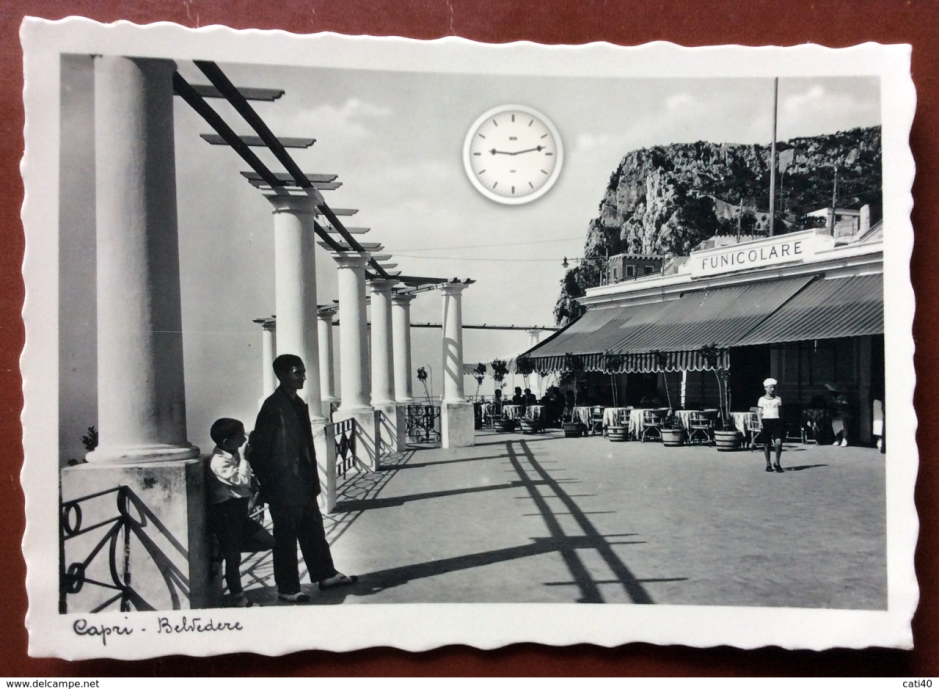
{"hour": 9, "minute": 13}
